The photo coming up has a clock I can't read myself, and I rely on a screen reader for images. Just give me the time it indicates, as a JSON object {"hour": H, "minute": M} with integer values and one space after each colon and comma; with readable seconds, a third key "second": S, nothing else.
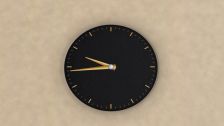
{"hour": 9, "minute": 44}
